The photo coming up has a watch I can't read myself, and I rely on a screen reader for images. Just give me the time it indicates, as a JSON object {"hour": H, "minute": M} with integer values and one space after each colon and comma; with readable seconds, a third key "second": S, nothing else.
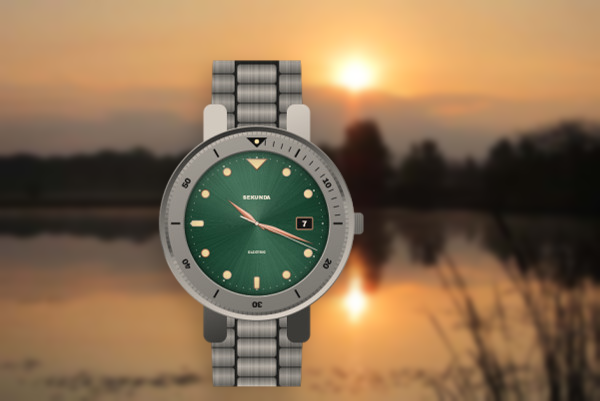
{"hour": 10, "minute": 18, "second": 19}
